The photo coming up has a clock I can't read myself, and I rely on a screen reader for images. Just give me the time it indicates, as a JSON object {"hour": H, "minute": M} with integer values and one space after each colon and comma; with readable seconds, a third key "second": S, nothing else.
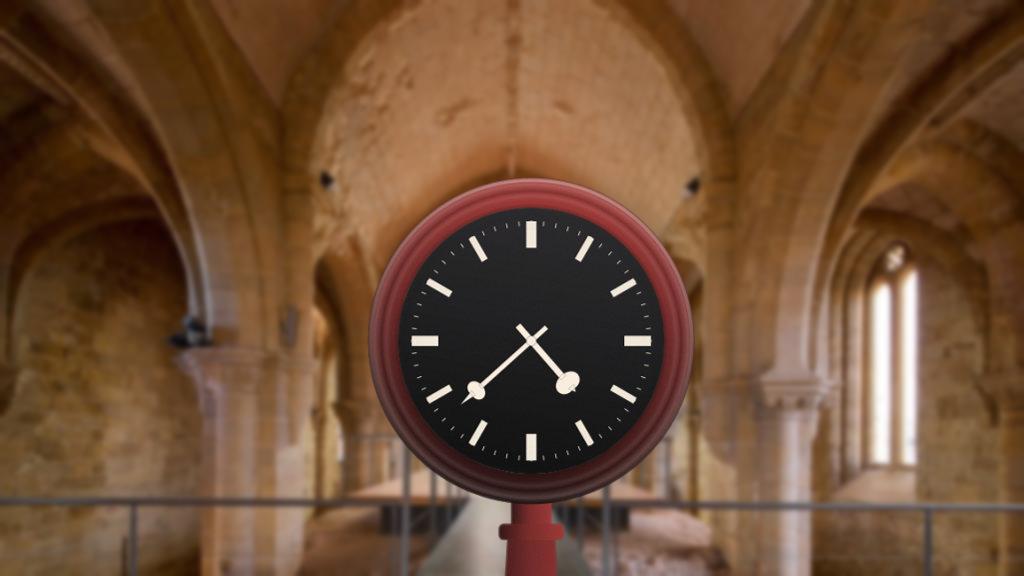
{"hour": 4, "minute": 38}
